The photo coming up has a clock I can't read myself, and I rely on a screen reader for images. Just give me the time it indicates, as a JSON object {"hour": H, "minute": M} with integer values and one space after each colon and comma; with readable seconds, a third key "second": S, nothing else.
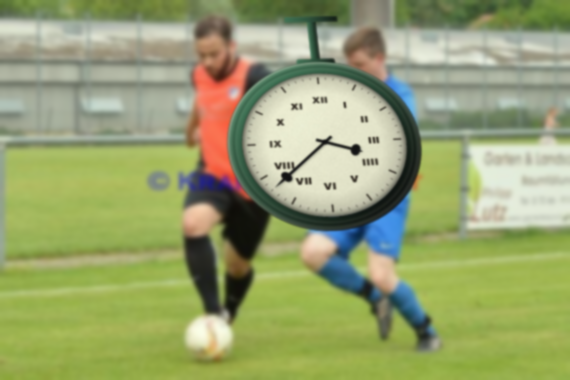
{"hour": 3, "minute": 38}
